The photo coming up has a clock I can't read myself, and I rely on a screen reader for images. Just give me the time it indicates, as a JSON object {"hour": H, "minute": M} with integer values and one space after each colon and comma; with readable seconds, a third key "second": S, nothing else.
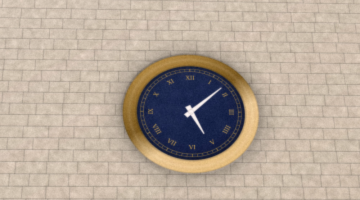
{"hour": 5, "minute": 8}
